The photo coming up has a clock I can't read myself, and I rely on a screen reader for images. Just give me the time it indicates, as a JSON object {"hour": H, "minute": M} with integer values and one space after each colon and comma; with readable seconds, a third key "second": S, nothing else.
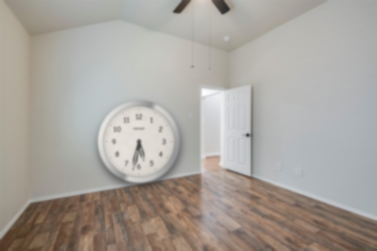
{"hour": 5, "minute": 32}
